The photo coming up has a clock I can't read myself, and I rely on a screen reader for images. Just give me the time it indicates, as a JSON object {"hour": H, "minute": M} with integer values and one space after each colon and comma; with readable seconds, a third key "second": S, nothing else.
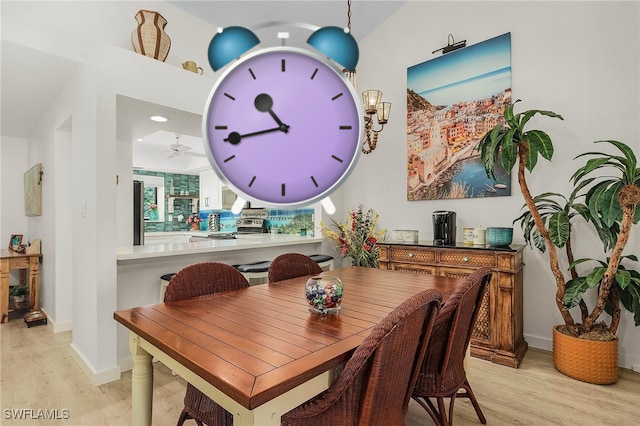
{"hour": 10, "minute": 43}
